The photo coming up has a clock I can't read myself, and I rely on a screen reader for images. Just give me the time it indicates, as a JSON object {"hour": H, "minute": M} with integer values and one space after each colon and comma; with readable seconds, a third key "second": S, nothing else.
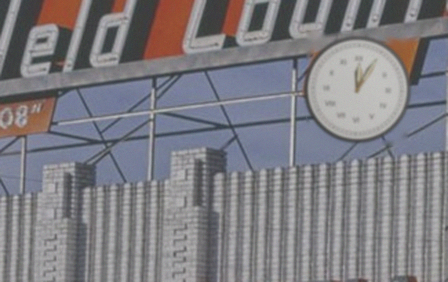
{"hour": 12, "minute": 5}
